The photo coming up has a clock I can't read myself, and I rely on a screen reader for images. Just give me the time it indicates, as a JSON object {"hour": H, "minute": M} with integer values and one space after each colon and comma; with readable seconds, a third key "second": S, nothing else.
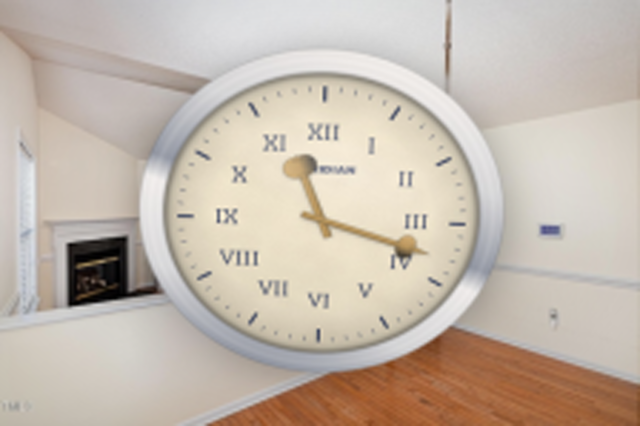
{"hour": 11, "minute": 18}
